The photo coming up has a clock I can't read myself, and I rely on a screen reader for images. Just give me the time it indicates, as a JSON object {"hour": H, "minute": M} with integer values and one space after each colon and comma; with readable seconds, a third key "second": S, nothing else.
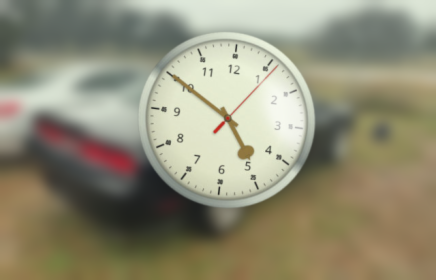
{"hour": 4, "minute": 50, "second": 6}
